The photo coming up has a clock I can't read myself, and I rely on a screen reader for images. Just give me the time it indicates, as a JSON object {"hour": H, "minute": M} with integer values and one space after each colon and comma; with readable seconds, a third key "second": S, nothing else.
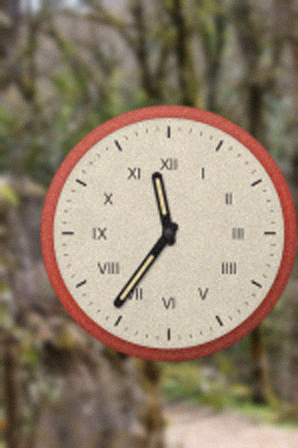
{"hour": 11, "minute": 36}
